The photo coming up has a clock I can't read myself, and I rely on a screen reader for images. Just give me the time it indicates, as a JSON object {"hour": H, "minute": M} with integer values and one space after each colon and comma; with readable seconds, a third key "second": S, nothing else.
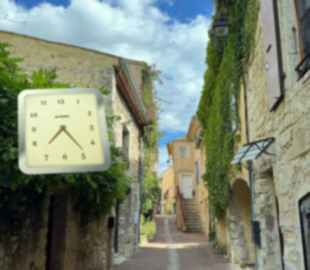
{"hour": 7, "minute": 24}
